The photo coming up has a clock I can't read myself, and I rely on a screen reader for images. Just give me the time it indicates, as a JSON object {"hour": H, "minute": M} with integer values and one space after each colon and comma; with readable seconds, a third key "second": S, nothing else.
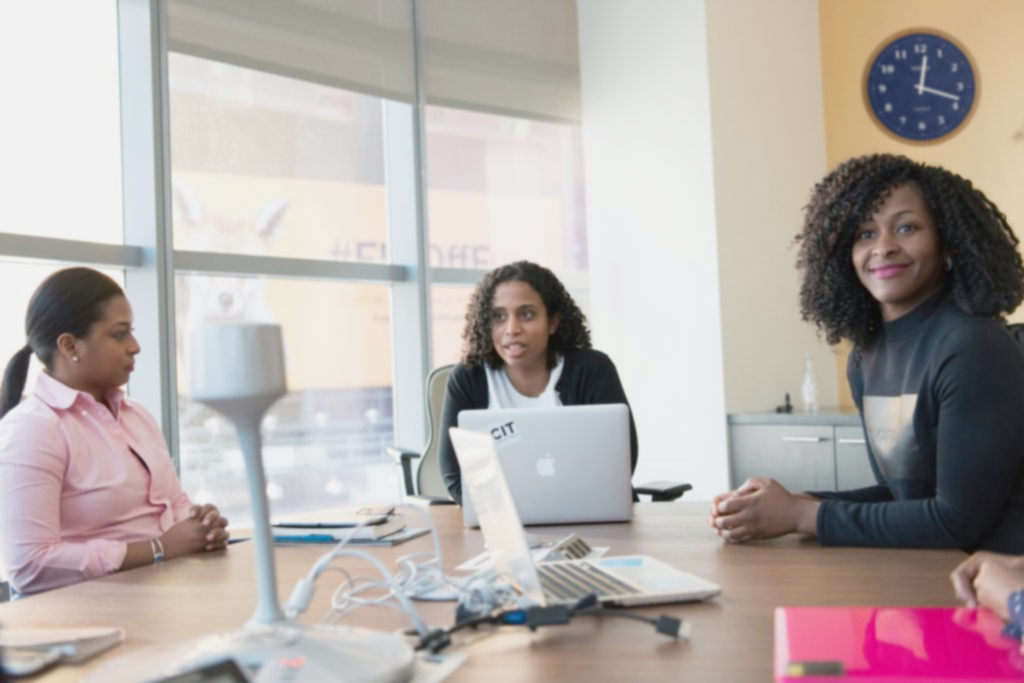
{"hour": 12, "minute": 18}
